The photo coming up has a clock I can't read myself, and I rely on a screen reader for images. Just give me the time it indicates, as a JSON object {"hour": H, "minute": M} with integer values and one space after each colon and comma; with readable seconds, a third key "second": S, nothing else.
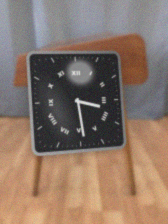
{"hour": 3, "minute": 29}
